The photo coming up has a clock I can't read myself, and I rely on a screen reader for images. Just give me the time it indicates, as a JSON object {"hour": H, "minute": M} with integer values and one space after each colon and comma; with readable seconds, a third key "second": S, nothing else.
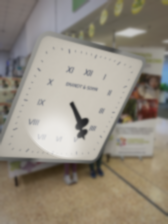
{"hour": 4, "minute": 23}
